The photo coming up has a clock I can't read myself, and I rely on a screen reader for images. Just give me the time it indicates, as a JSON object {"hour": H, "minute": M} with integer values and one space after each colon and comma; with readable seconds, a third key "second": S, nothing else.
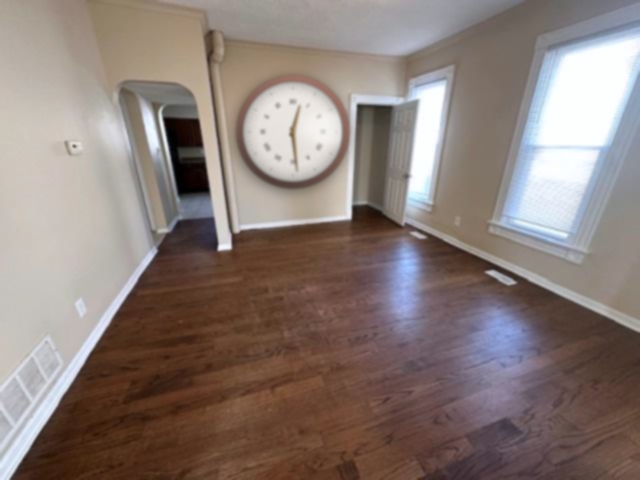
{"hour": 12, "minute": 29}
